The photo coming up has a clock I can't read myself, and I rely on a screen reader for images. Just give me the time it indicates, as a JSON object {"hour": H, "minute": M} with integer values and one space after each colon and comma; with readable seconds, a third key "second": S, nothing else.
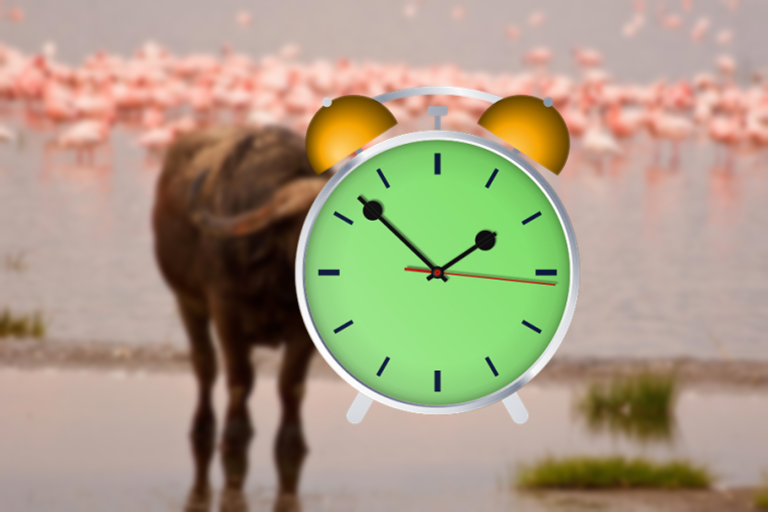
{"hour": 1, "minute": 52, "second": 16}
